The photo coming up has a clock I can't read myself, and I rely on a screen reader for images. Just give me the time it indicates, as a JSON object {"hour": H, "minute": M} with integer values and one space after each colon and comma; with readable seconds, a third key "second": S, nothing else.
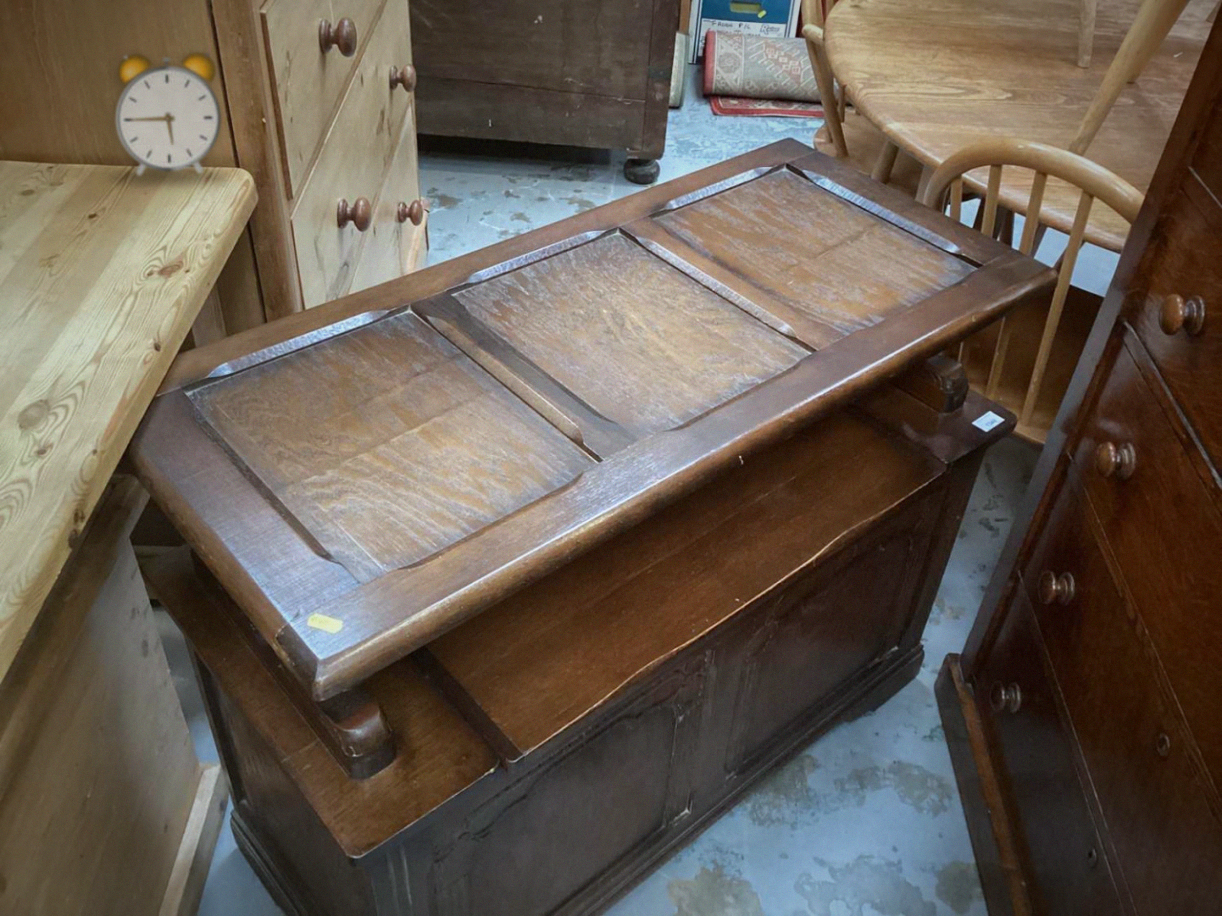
{"hour": 5, "minute": 45}
